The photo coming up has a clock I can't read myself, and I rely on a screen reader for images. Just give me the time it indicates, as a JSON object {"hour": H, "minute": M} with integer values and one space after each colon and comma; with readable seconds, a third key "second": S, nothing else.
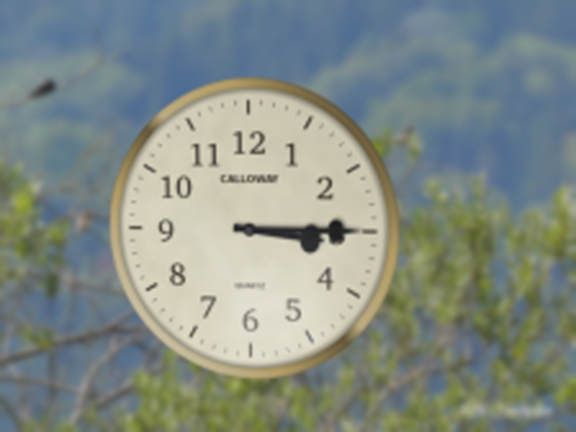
{"hour": 3, "minute": 15}
